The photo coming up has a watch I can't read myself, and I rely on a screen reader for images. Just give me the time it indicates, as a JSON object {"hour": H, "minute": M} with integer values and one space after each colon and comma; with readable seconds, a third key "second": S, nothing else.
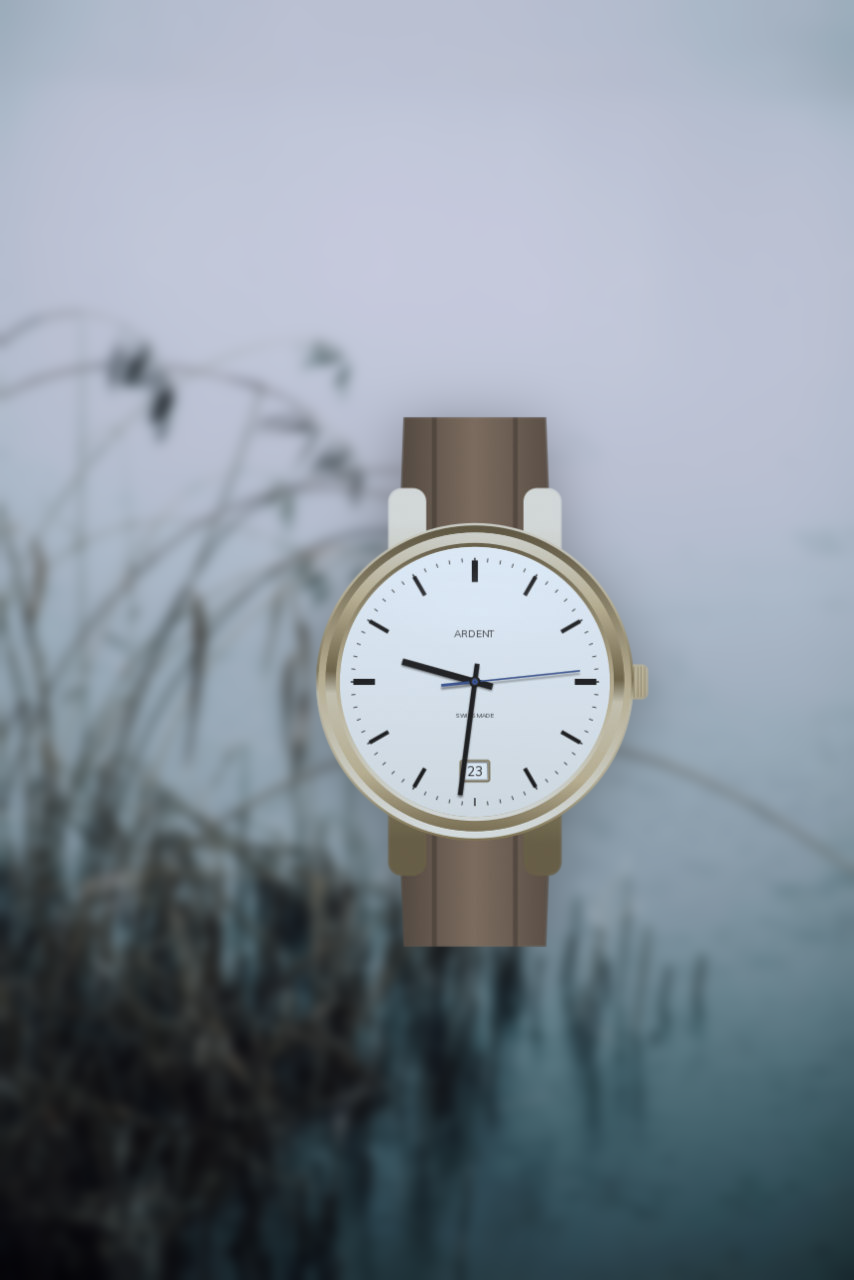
{"hour": 9, "minute": 31, "second": 14}
